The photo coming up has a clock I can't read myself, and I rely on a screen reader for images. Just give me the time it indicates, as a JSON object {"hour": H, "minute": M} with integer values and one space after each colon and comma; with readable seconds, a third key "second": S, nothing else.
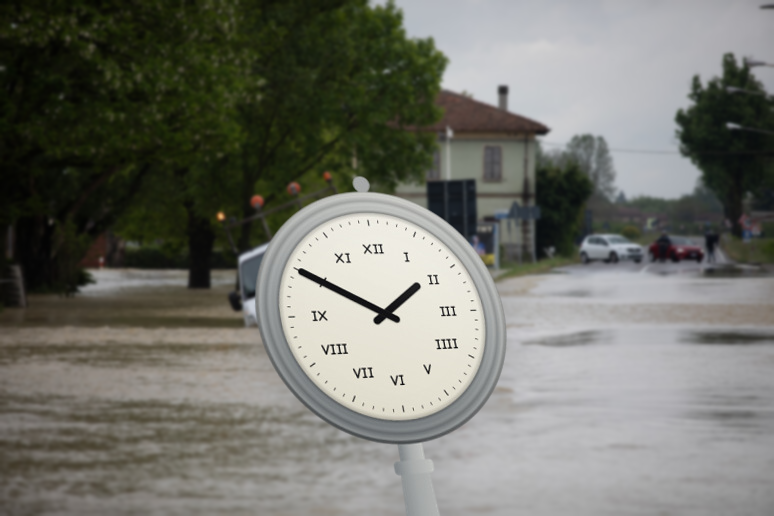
{"hour": 1, "minute": 50}
